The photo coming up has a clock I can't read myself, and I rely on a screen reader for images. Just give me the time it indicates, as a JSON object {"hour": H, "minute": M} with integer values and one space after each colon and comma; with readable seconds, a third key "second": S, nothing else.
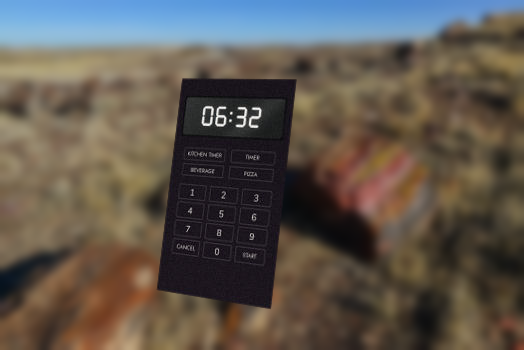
{"hour": 6, "minute": 32}
